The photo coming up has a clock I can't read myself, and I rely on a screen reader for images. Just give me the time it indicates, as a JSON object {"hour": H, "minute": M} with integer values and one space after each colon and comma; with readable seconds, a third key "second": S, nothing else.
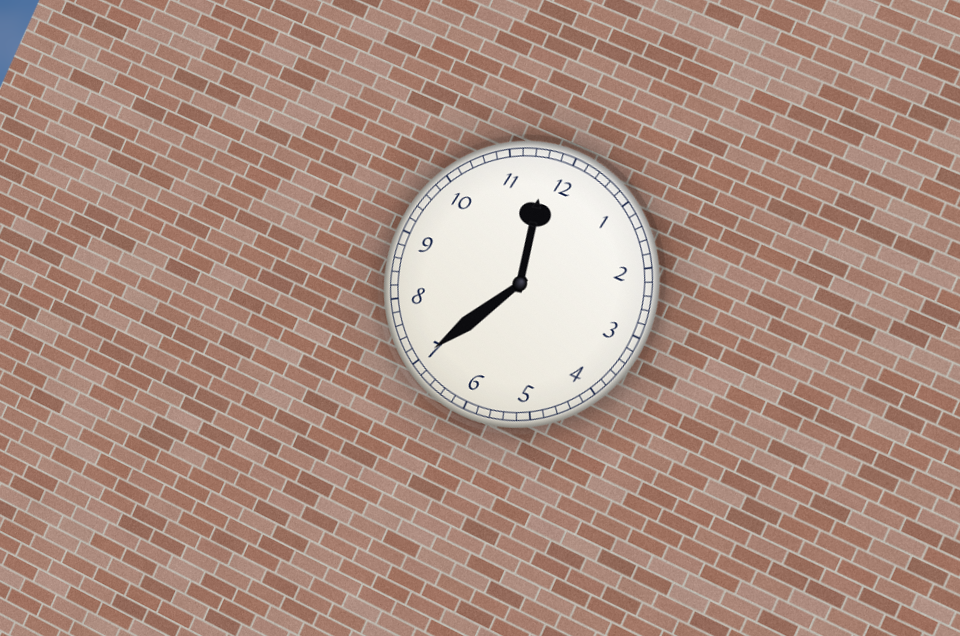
{"hour": 11, "minute": 35}
